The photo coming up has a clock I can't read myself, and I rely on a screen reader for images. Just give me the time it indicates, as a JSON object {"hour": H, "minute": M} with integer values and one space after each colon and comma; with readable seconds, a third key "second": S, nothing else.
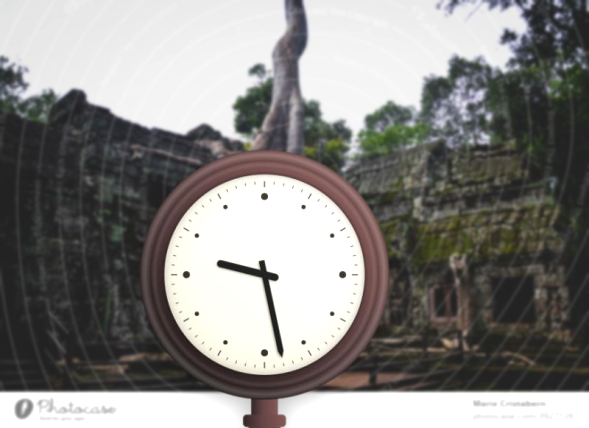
{"hour": 9, "minute": 28}
